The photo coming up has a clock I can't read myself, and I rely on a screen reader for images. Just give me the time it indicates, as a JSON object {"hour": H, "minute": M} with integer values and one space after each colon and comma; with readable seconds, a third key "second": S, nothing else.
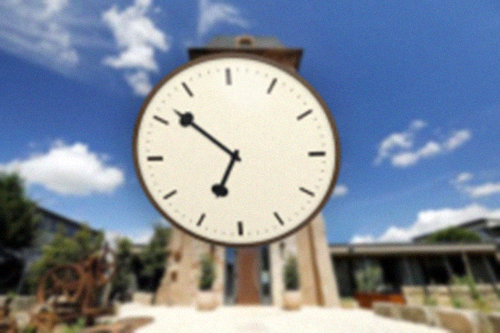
{"hour": 6, "minute": 52}
